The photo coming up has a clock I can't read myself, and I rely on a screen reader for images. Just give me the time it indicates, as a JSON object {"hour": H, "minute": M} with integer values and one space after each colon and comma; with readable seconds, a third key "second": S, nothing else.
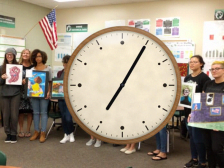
{"hour": 7, "minute": 5}
